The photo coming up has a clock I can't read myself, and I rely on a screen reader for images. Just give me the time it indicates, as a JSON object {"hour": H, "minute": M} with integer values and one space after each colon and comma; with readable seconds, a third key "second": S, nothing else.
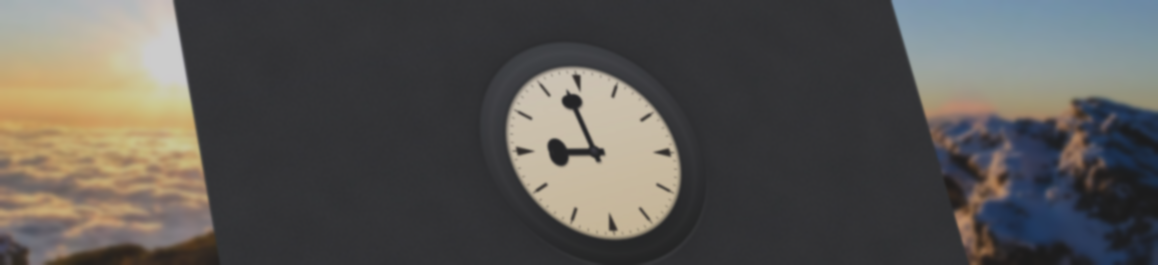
{"hour": 8, "minute": 58}
